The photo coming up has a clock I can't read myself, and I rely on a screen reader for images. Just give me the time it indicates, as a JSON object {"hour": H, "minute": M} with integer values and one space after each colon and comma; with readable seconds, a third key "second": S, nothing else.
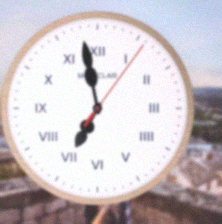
{"hour": 6, "minute": 58, "second": 6}
